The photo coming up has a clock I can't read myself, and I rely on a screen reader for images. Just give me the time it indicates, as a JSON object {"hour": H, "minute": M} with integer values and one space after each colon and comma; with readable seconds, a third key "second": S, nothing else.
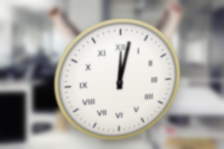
{"hour": 12, "minute": 2}
